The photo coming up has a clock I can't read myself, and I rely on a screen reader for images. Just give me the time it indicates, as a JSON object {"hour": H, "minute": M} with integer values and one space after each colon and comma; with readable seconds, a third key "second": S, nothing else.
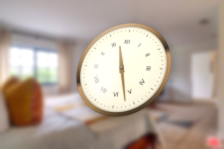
{"hour": 11, "minute": 27}
